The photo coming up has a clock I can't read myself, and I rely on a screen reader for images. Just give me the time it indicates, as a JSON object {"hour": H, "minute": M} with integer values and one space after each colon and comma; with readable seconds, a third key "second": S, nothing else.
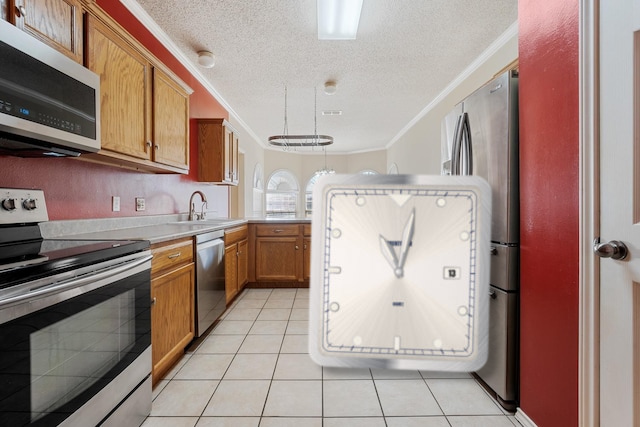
{"hour": 11, "minute": 2}
